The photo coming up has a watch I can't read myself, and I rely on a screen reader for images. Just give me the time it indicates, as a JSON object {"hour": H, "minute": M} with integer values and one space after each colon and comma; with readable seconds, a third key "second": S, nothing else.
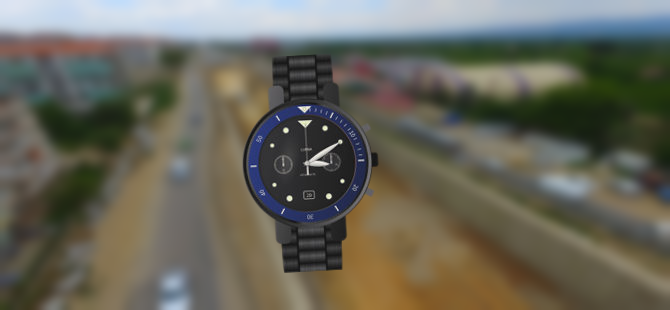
{"hour": 3, "minute": 10}
